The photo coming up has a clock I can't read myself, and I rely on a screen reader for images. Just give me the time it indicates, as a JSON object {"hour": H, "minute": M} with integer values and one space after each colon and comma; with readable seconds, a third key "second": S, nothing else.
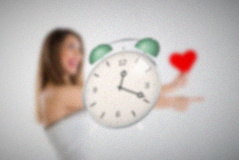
{"hour": 12, "minute": 19}
